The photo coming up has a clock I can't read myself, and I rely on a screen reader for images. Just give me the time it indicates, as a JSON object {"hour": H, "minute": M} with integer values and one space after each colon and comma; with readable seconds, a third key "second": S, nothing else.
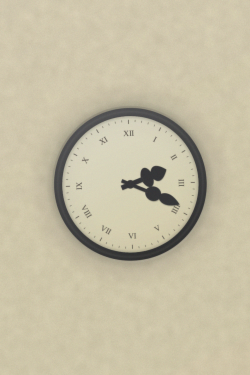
{"hour": 2, "minute": 19}
